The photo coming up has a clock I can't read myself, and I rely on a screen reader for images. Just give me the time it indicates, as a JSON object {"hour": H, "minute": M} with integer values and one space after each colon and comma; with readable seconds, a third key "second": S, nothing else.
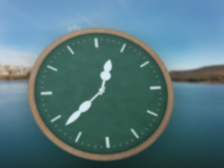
{"hour": 12, "minute": 38}
